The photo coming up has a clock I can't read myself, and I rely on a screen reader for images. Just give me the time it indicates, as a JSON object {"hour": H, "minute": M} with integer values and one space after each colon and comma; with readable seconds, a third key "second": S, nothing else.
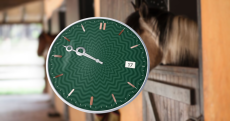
{"hour": 9, "minute": 48}
